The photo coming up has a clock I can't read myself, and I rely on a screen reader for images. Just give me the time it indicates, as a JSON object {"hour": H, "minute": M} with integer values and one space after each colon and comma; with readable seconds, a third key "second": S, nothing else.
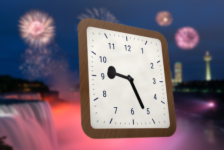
{"hour": 9, "minute": 26}
